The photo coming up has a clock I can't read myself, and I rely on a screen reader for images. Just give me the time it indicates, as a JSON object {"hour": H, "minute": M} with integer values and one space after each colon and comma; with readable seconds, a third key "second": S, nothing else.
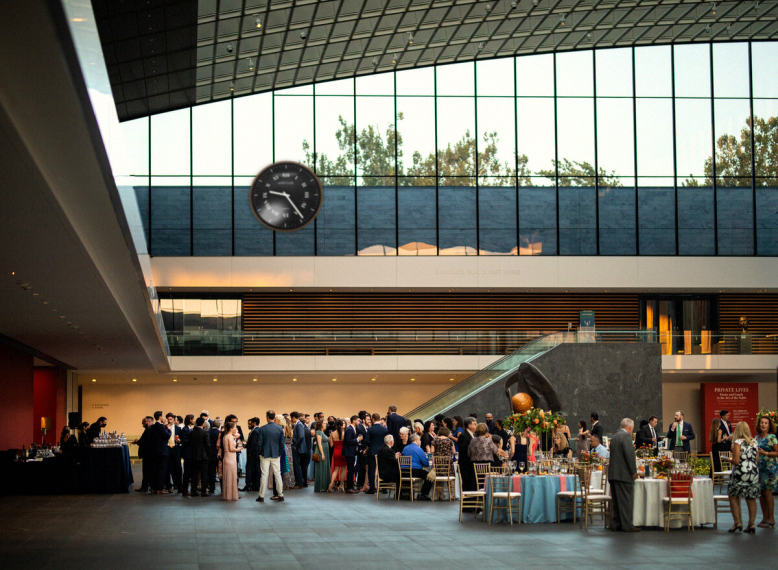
{"hour": 9, "minute": 24}
